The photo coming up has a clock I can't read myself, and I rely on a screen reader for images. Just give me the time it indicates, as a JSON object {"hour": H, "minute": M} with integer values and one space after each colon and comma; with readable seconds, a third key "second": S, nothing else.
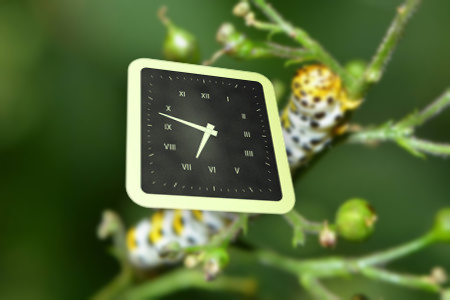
{"hour": 6, "minute": 48}
